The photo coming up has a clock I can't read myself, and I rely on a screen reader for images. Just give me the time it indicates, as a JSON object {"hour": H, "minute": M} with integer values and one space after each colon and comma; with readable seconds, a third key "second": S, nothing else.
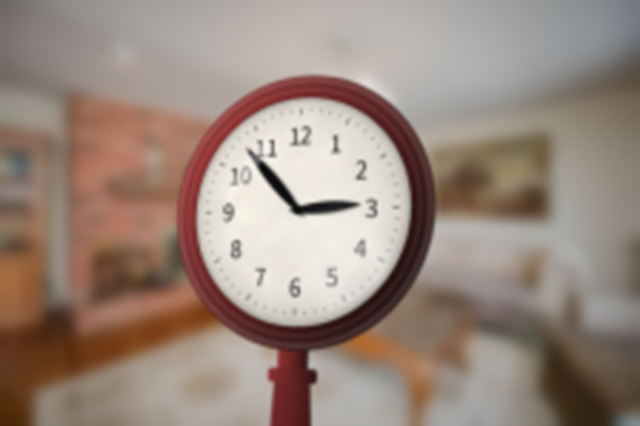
{"hour": 2, "minute": 53}
